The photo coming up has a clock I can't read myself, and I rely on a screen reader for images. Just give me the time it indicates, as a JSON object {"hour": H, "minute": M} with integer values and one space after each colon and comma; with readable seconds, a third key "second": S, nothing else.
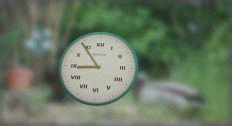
{"hour": 8, "minute": 54}
